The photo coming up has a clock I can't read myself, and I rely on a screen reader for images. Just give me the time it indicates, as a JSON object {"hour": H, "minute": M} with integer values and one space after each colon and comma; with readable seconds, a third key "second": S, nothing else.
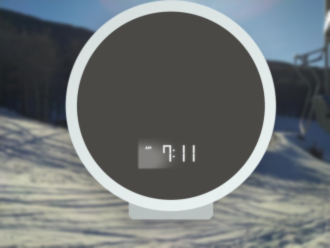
{"hour": 7, "minute": 11}
